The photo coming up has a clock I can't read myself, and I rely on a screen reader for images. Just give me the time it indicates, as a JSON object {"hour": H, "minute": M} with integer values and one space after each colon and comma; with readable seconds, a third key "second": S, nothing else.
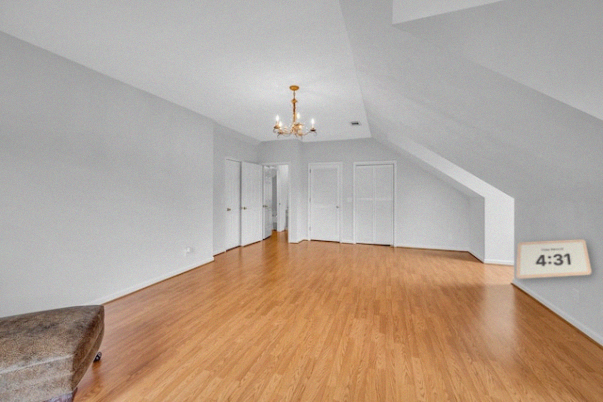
{"hour": 4, "minute": 31}
